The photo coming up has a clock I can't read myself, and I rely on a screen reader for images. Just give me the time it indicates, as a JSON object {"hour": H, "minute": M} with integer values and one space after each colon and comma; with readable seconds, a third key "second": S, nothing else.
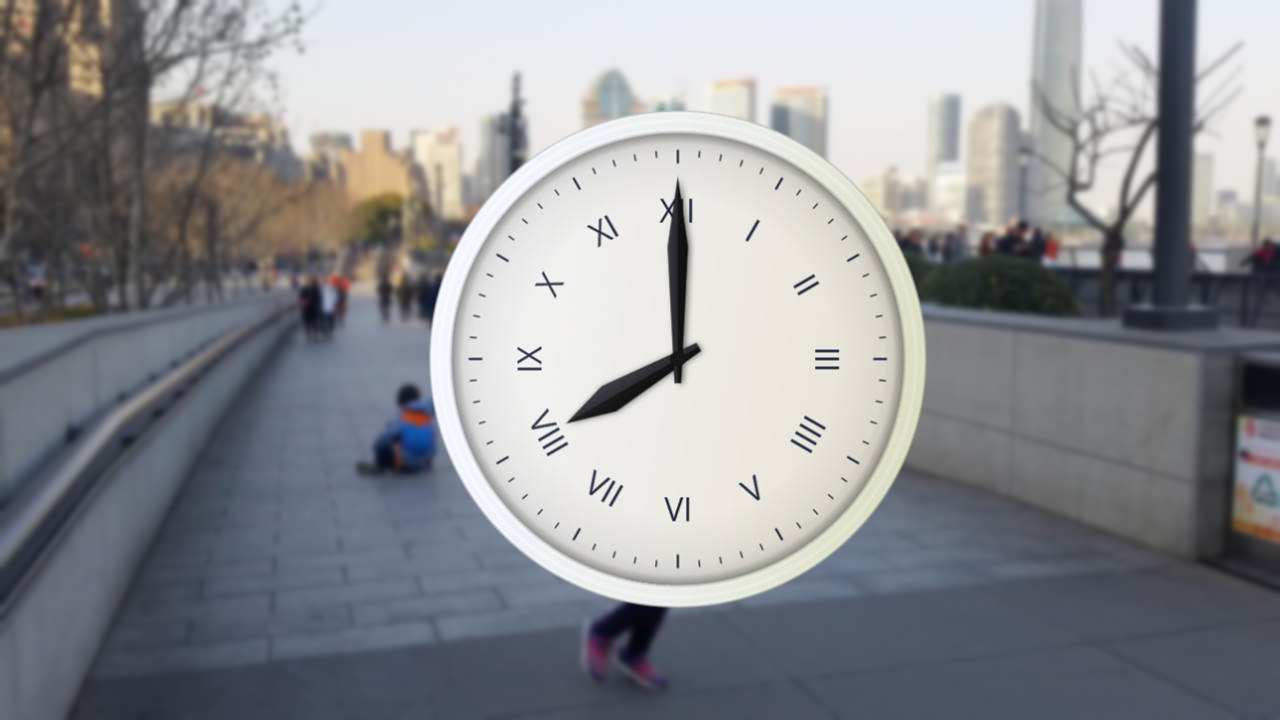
{"hour": 8, "minute": 0}
